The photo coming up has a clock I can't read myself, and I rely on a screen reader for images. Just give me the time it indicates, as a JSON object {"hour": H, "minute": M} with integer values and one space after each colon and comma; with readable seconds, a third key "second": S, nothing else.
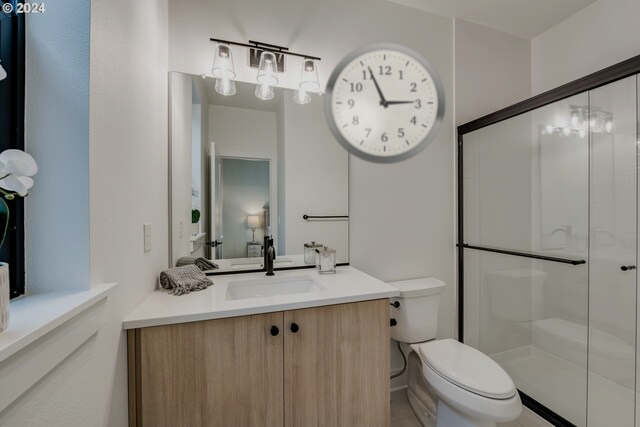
{"hour": 2, "minute": 56}
